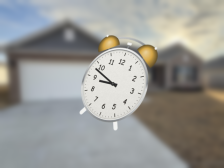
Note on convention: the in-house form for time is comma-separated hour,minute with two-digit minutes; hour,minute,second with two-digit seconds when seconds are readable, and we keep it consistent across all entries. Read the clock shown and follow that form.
8,48
